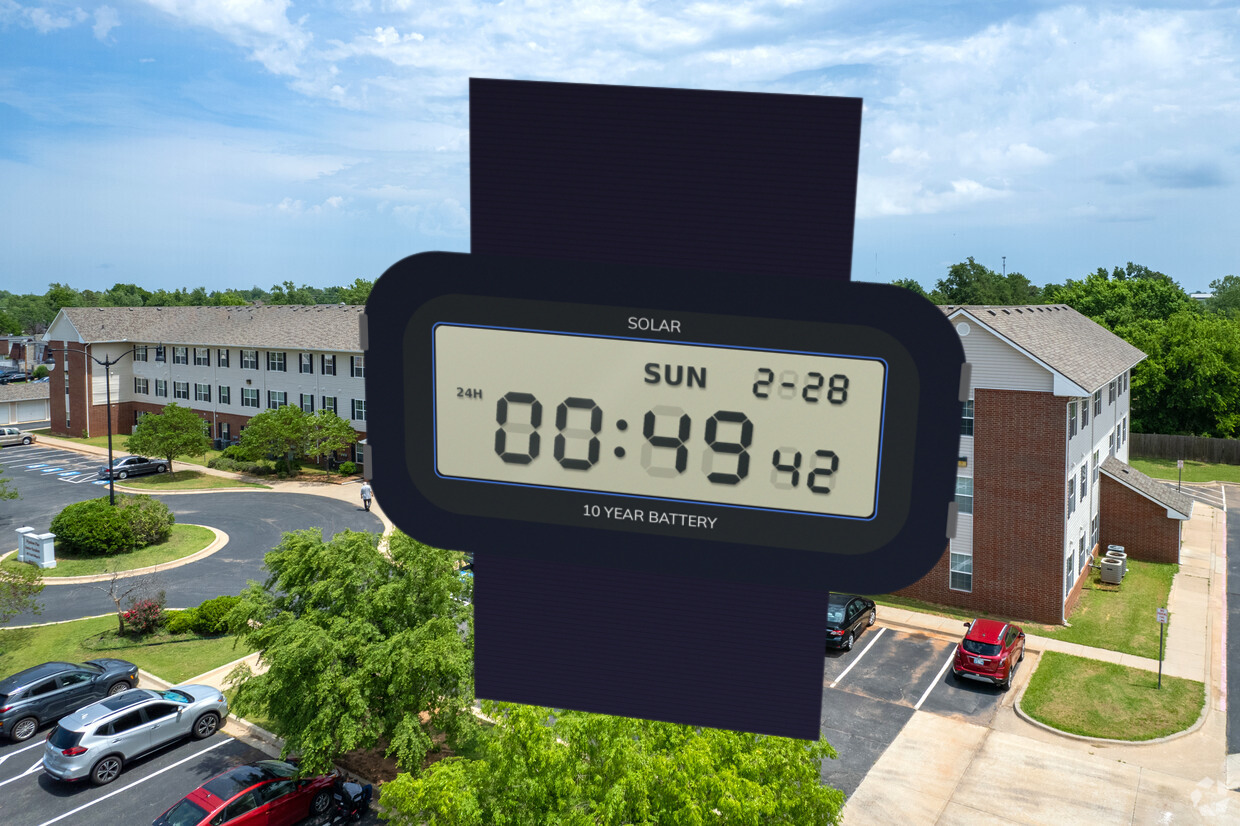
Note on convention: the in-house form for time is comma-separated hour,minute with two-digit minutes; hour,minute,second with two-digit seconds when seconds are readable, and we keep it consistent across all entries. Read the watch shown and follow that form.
0,49,42
